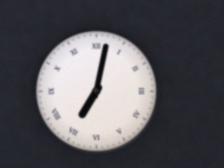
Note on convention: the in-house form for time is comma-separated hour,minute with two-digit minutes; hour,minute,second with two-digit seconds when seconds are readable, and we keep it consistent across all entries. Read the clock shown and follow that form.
7,02
